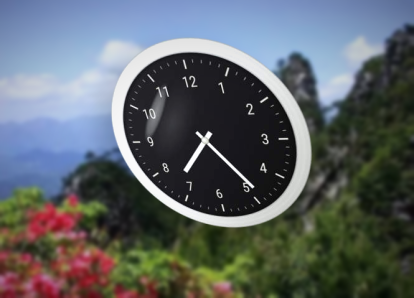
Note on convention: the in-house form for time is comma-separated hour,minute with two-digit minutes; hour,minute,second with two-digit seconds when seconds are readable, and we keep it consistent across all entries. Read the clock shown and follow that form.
7,24
